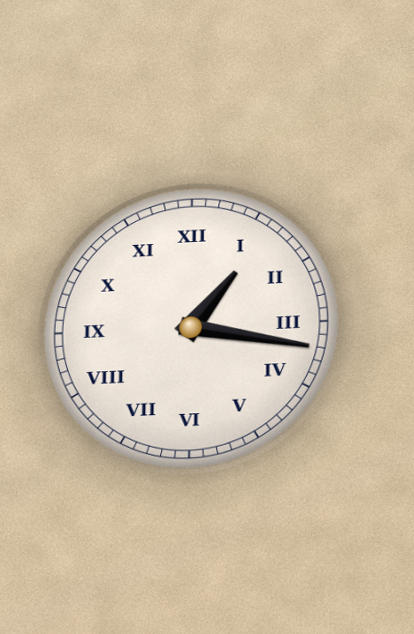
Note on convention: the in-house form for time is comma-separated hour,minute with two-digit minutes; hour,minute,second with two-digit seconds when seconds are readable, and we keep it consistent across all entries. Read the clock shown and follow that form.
1,17
